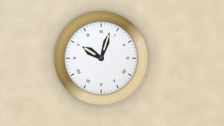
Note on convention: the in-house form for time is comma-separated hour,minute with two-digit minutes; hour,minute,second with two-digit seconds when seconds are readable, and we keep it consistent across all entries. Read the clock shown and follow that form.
10,03
